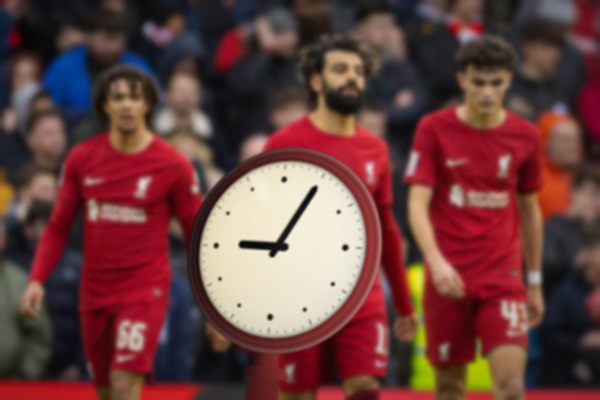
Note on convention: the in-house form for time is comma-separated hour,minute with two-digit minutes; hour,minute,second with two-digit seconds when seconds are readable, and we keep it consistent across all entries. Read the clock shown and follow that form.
9,05
